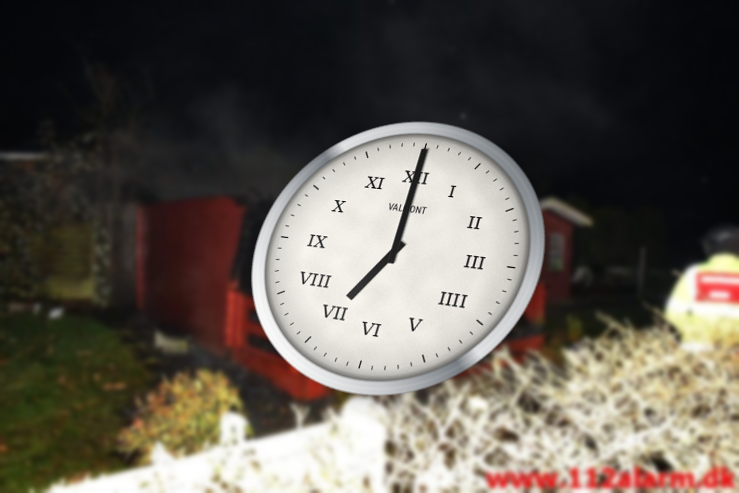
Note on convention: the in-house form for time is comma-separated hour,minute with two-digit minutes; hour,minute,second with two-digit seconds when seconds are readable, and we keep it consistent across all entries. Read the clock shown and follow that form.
7,00
